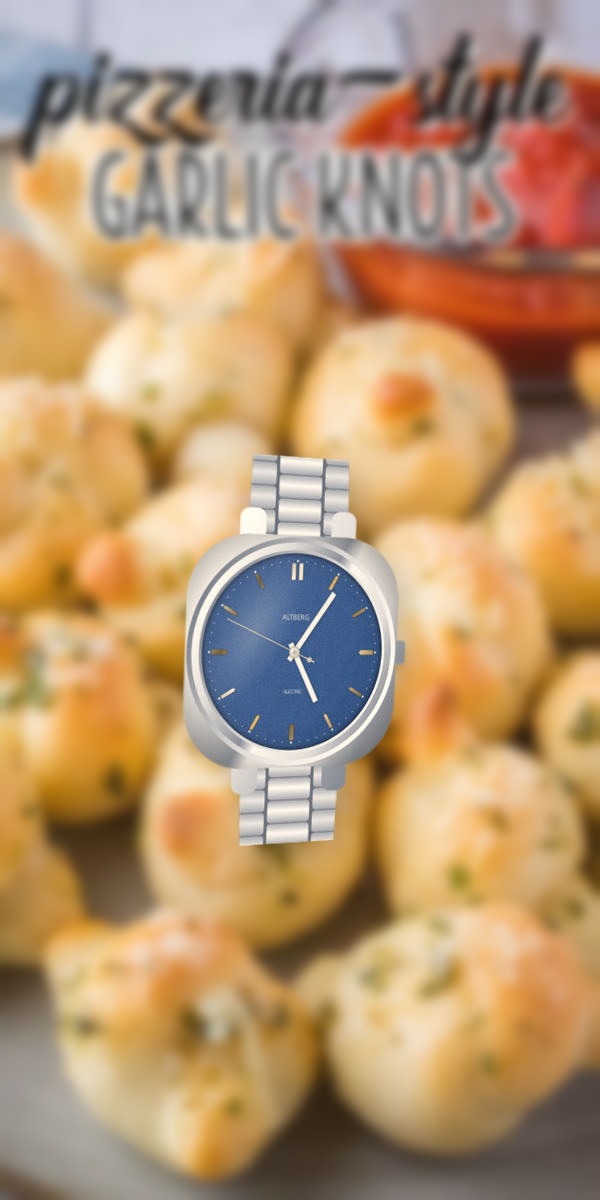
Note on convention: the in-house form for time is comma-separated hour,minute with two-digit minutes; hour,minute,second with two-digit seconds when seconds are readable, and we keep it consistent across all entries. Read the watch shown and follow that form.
5,05,49
